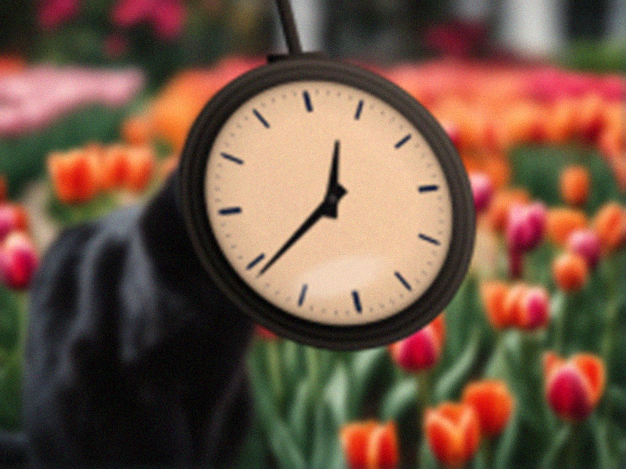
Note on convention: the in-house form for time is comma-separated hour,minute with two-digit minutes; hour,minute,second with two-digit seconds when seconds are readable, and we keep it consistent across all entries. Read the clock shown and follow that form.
12,39
